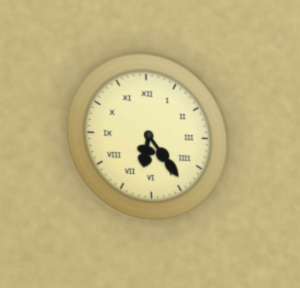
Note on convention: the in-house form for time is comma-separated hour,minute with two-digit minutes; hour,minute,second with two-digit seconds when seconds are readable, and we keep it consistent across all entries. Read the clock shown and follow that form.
6,24
